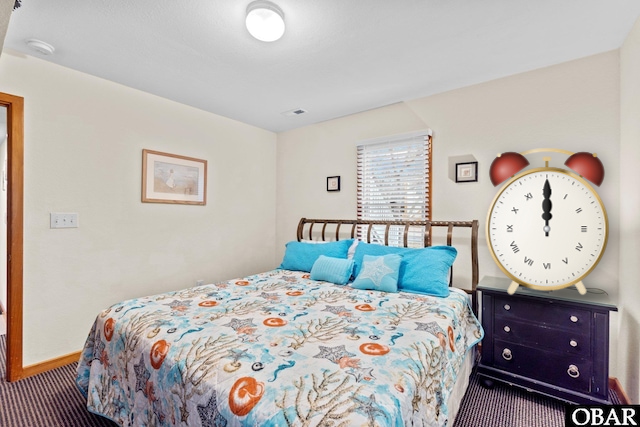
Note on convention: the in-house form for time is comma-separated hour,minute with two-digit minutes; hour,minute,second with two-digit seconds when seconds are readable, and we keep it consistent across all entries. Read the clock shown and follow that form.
12,00
